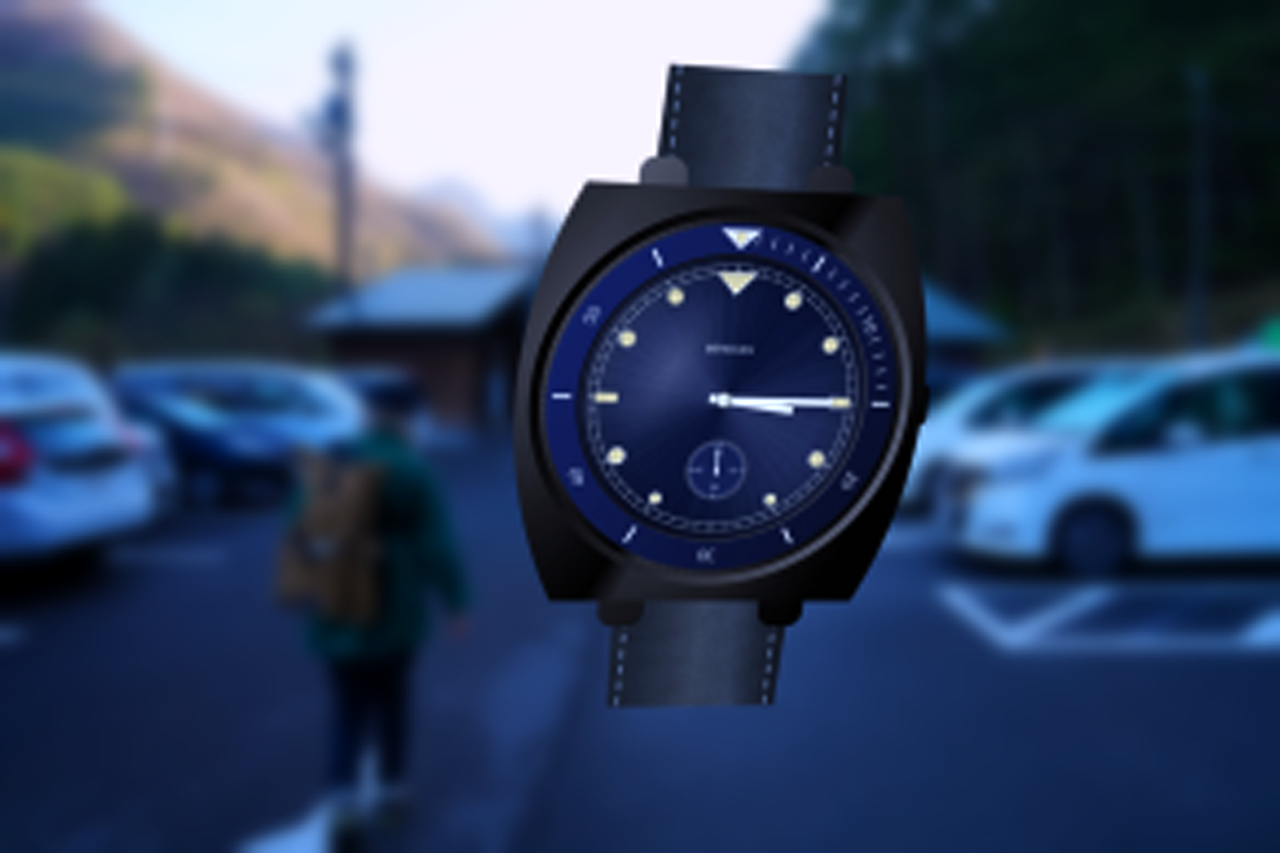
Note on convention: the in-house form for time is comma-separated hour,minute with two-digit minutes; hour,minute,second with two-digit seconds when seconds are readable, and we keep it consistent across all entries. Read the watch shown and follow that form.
3,15
